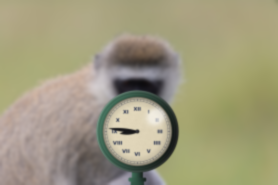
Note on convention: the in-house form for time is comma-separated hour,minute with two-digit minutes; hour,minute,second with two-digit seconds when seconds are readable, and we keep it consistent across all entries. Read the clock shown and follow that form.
8,46
